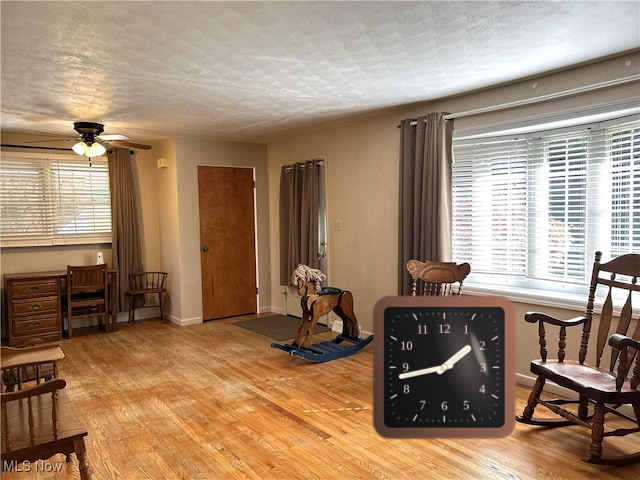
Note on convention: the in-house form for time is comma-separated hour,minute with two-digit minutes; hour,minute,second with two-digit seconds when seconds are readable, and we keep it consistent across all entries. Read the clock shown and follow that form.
1,43
